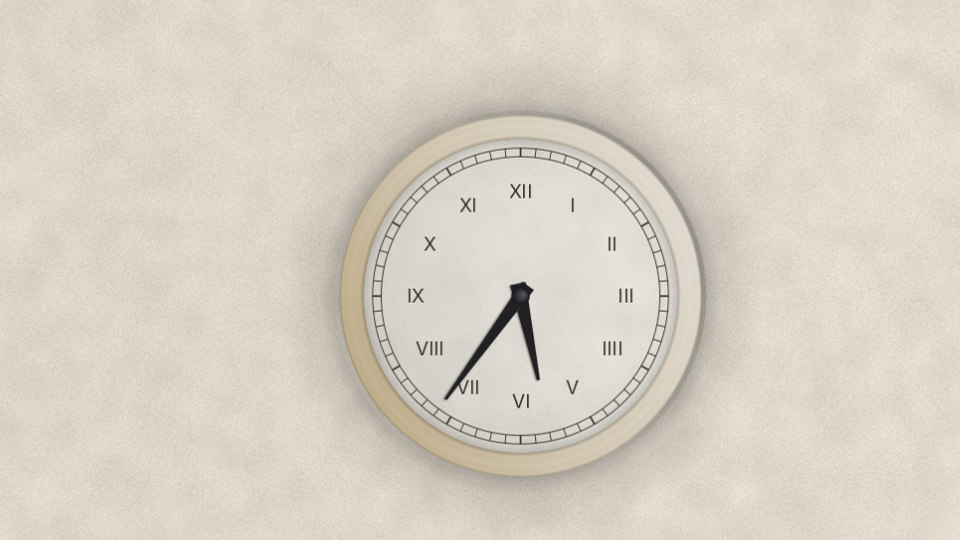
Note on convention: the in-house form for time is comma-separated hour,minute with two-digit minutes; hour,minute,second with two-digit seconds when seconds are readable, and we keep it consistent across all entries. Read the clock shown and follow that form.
5,36
